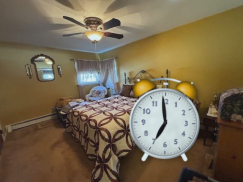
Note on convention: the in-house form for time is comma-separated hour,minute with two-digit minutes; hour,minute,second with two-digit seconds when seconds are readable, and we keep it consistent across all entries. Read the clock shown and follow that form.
6,59
